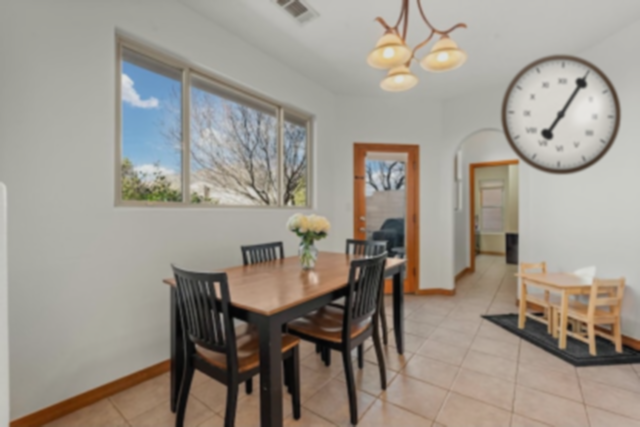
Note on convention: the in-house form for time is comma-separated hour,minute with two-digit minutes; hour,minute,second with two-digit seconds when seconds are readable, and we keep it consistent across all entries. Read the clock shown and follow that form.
7,05
